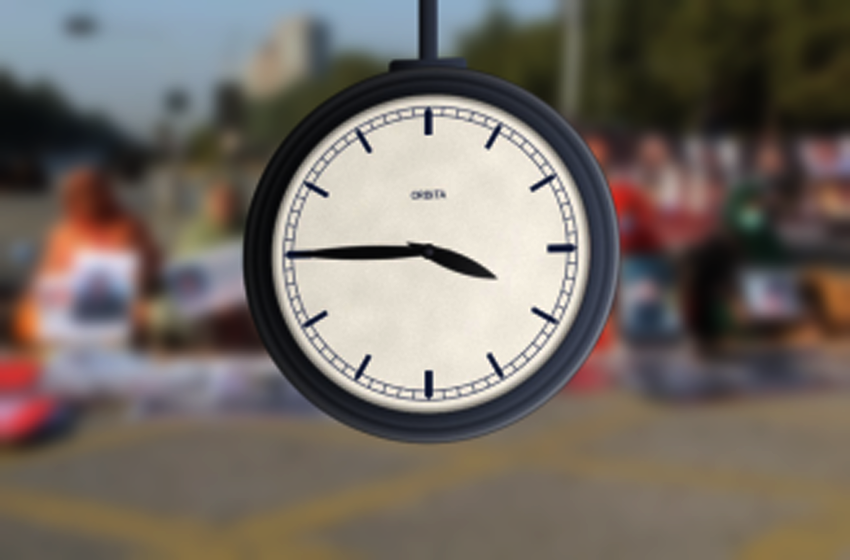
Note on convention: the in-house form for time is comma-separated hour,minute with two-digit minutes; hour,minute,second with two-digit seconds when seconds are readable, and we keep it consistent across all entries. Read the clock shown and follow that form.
3,45
